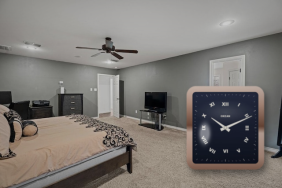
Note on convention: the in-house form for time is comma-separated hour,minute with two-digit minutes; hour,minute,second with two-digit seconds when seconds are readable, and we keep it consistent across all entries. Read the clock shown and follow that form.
10,11
